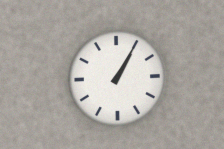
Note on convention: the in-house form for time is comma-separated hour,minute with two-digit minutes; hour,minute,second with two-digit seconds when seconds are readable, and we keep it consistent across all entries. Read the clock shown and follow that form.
1,05
